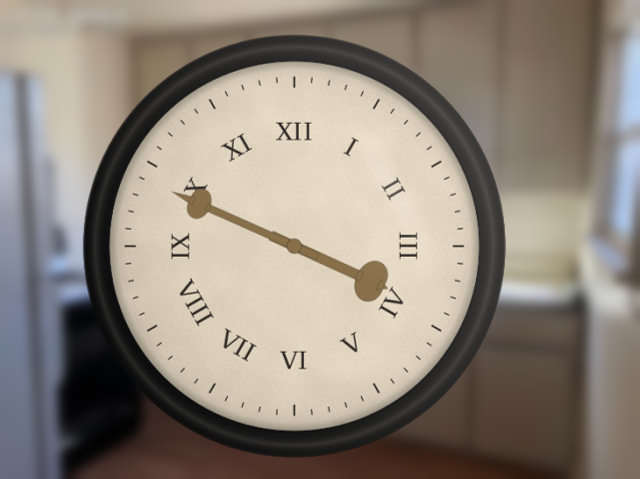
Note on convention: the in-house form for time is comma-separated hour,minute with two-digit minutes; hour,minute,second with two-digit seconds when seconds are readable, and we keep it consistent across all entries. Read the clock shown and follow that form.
3,49
